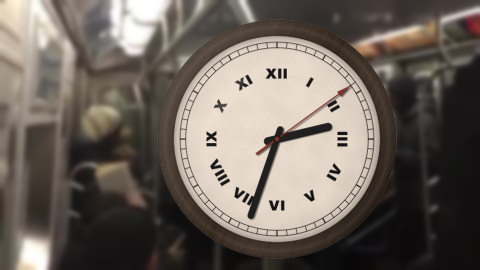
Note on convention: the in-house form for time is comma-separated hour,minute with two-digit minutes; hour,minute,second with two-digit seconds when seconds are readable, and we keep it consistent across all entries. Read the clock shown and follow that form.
2,33,09
